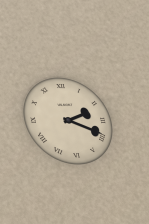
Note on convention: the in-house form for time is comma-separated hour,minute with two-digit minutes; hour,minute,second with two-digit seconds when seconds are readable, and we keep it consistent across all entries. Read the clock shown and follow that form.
2,19
